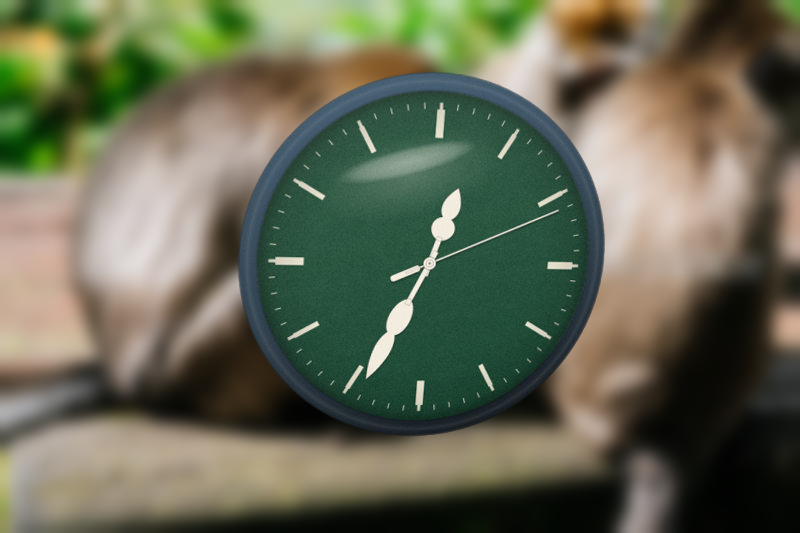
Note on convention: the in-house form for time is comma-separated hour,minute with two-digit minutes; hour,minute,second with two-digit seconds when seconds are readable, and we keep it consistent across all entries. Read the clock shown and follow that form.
12,34,11
